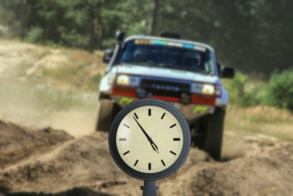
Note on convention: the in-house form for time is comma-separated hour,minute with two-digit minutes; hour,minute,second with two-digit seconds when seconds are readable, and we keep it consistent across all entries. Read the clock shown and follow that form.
4,54
